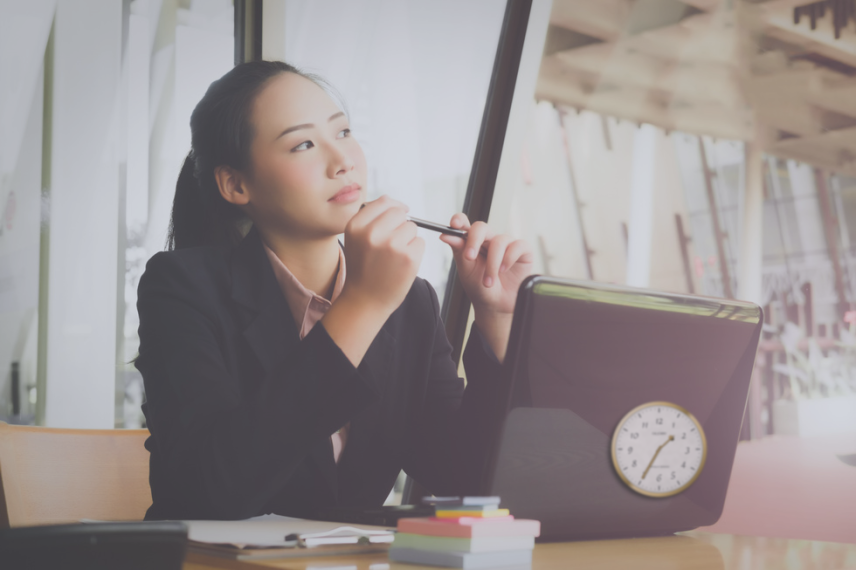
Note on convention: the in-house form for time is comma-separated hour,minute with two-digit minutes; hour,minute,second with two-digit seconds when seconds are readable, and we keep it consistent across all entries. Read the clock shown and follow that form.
1,35
